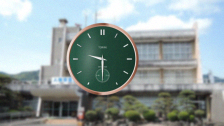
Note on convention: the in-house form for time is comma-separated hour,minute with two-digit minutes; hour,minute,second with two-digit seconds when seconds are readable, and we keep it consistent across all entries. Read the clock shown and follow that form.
9,30
